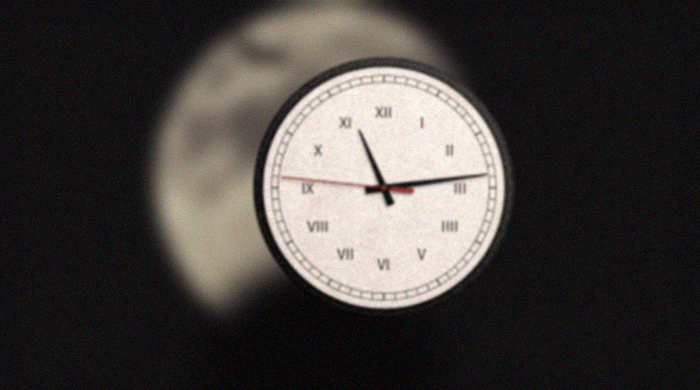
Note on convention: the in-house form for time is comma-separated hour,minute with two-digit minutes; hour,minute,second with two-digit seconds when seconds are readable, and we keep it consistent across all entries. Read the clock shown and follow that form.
11,13,46
